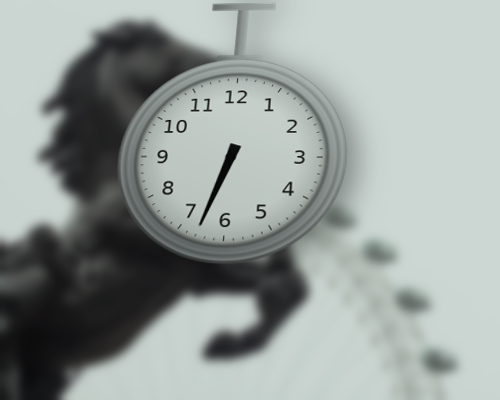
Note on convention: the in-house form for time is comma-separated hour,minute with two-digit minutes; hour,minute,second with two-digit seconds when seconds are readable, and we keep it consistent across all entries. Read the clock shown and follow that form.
6,33
